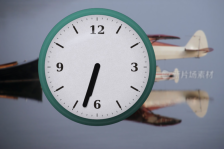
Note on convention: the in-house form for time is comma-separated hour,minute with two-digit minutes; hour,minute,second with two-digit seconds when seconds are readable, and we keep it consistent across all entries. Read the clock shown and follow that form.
6,33
